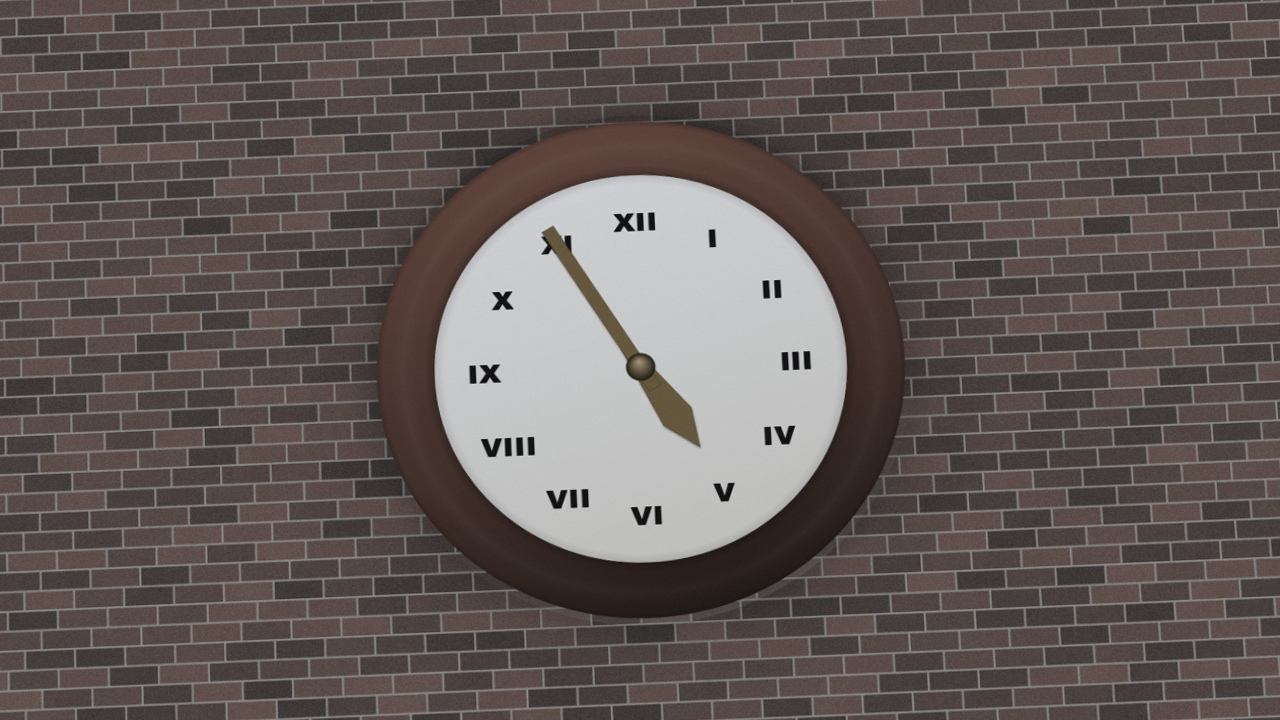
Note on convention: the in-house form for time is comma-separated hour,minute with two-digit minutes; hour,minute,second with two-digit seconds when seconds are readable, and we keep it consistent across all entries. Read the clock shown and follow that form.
4,55
